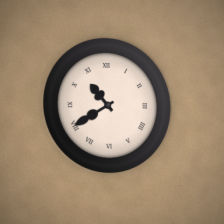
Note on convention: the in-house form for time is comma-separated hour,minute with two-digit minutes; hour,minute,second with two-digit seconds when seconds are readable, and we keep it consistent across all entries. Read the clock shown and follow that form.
10,40
